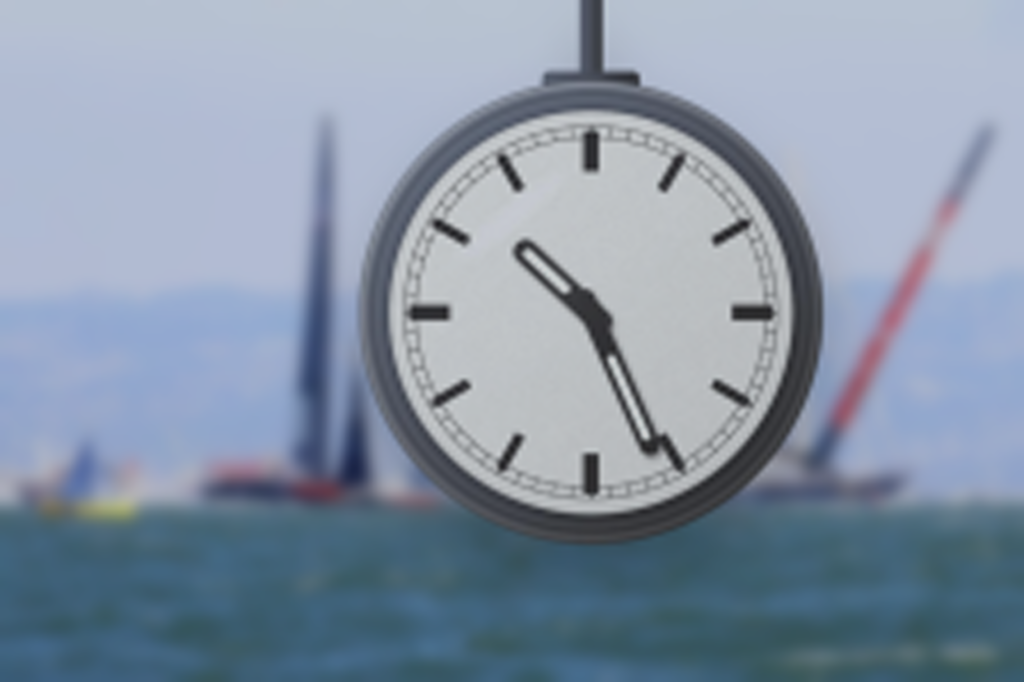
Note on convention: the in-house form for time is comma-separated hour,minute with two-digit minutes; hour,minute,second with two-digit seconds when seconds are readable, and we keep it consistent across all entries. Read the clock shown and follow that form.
10,26
